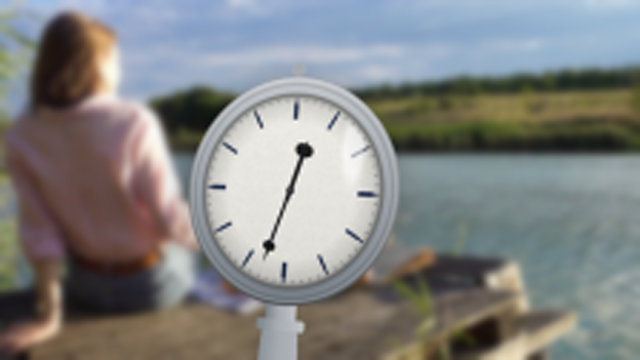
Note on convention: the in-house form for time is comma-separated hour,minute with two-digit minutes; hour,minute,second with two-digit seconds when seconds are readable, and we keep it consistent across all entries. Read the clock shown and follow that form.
12,33
